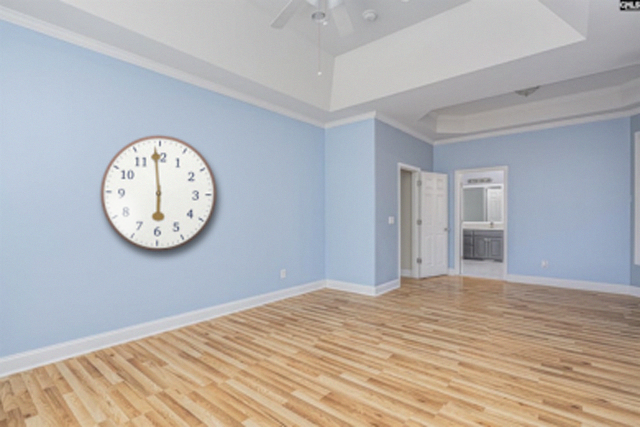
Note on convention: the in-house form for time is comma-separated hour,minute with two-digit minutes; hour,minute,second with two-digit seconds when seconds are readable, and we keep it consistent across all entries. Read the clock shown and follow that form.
5,59
